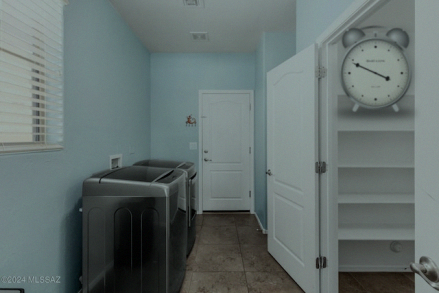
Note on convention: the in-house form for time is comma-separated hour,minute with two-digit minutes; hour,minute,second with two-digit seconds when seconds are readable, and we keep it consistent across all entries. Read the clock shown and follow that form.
3,49
